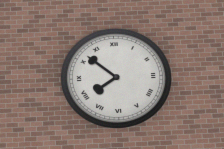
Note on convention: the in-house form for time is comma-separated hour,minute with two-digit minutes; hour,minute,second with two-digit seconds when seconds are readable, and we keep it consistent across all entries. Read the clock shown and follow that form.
7,52
